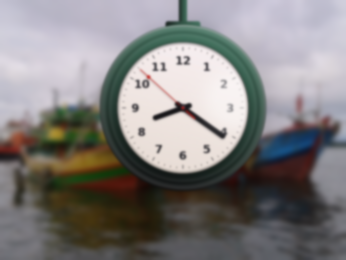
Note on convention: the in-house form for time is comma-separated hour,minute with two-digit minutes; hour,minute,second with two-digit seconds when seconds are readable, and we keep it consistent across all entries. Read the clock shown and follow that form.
8,20,52
